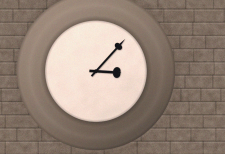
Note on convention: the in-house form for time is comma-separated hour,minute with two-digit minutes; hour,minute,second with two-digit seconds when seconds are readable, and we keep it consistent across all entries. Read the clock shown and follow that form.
3,07
